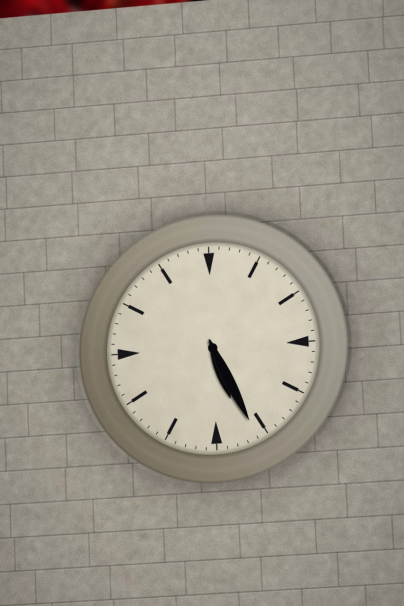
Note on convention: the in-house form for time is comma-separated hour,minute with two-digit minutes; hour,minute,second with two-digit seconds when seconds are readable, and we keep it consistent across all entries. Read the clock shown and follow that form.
5,26
